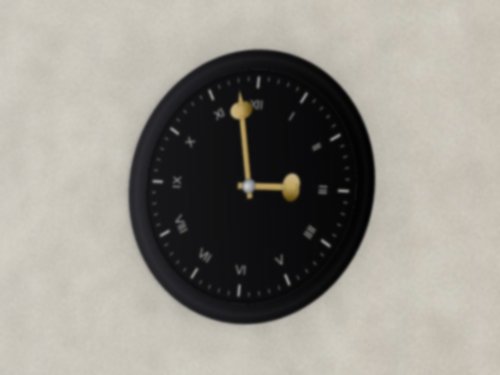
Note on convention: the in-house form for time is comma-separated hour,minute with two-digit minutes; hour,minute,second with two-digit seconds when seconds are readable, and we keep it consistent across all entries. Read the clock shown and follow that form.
2,58
